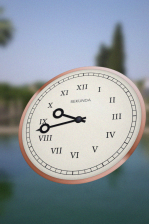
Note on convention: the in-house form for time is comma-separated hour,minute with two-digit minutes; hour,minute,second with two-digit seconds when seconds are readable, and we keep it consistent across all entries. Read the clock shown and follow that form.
9,43
